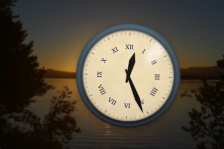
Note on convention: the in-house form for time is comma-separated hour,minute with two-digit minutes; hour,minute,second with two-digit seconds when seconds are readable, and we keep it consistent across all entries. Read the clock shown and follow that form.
12,26
